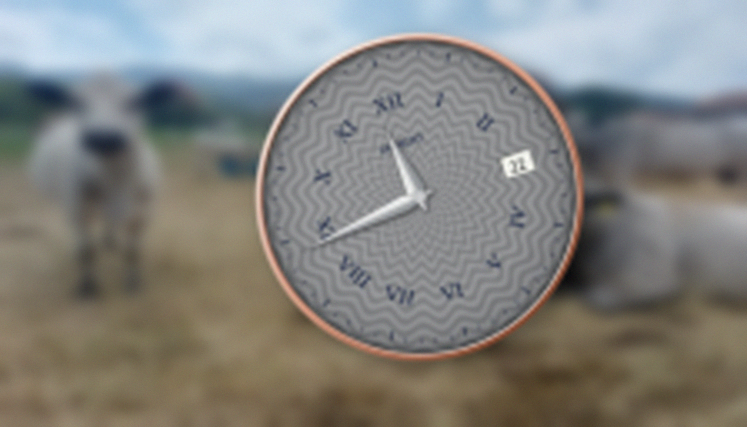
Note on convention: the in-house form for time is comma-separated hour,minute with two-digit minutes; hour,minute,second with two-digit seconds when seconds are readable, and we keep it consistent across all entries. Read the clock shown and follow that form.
11,44
